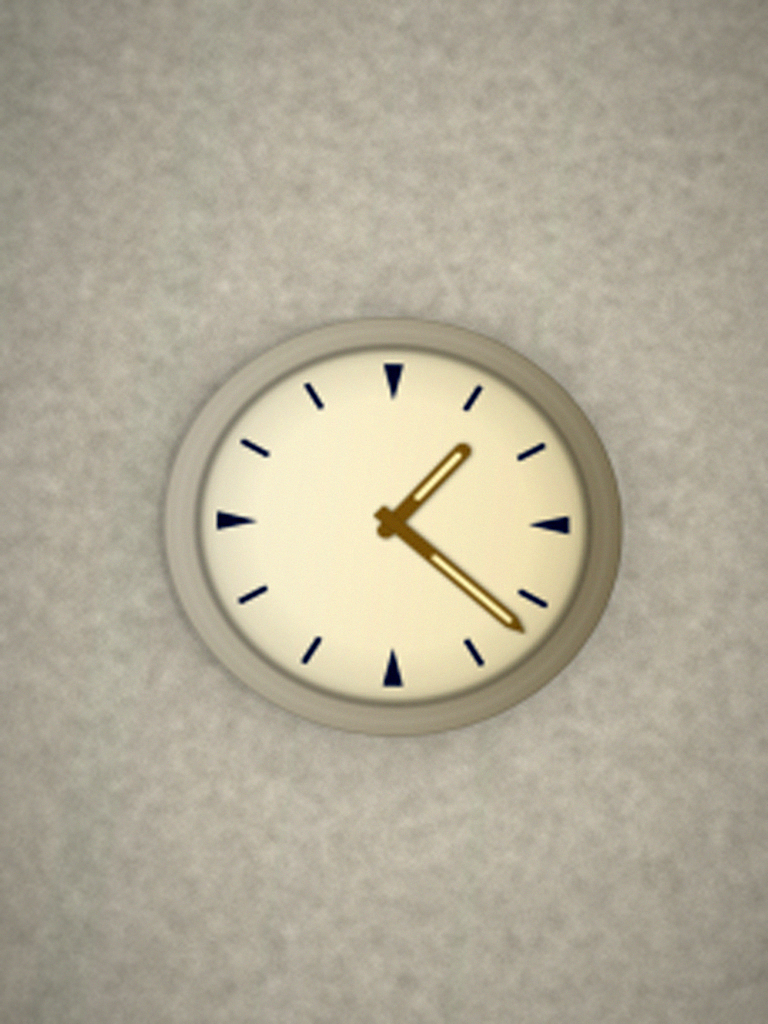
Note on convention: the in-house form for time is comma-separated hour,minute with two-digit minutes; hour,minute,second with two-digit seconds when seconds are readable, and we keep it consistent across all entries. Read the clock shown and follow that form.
1,22
